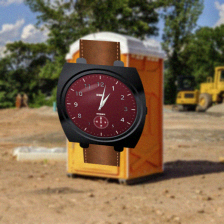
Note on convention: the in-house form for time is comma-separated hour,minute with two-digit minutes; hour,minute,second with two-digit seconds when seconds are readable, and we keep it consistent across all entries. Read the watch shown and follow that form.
1,02
